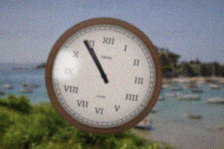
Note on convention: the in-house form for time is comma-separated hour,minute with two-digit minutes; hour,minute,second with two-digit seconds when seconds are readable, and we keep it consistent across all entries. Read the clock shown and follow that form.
10,54
